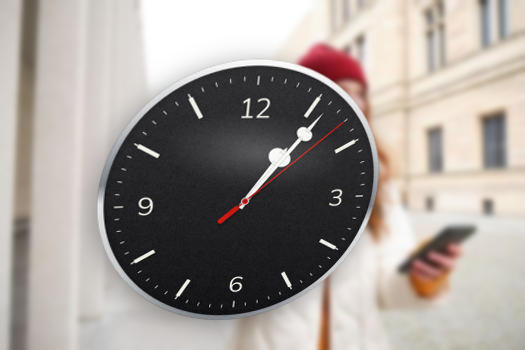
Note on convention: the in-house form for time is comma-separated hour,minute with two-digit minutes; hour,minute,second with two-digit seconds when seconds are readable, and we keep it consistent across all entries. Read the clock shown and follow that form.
1,06,08
